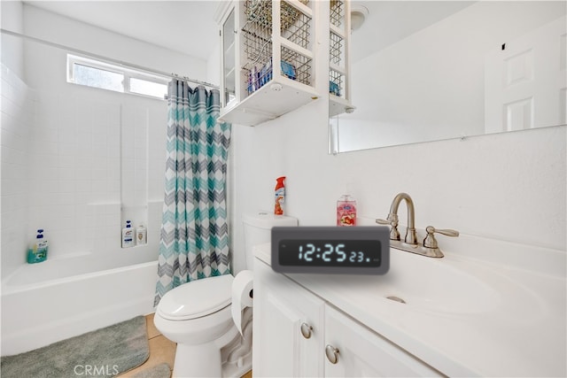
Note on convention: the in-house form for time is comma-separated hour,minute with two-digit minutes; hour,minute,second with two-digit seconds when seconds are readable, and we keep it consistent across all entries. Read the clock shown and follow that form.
12,25,23
